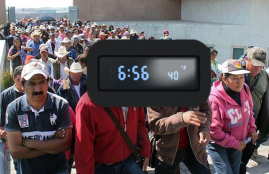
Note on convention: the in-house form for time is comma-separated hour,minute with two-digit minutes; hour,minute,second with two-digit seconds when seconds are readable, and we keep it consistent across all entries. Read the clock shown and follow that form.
6,56
